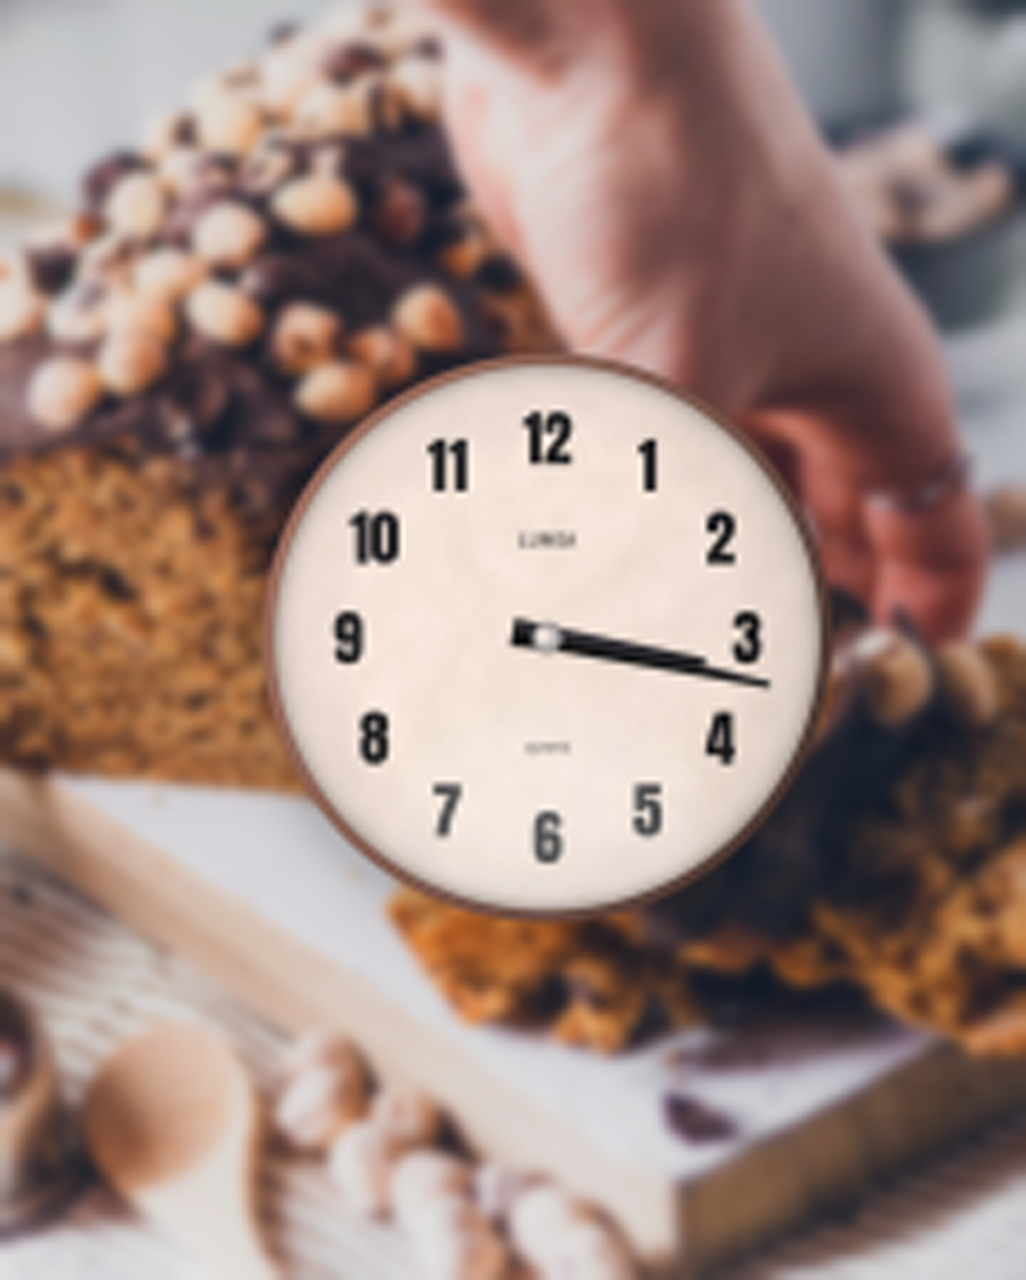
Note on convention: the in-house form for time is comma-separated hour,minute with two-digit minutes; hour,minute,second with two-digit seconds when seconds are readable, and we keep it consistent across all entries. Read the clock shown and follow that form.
3,17
